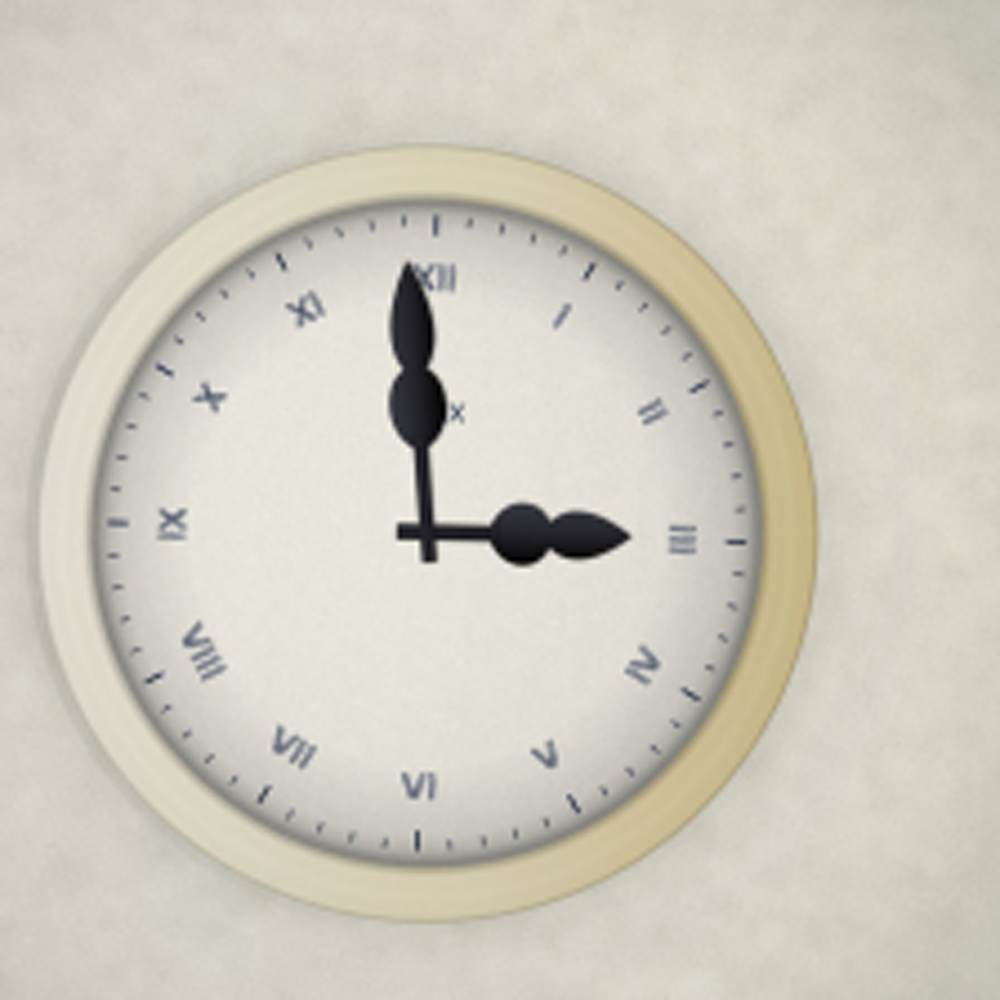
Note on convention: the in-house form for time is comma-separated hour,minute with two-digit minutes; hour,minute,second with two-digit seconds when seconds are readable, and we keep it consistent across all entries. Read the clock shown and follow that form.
2,59
